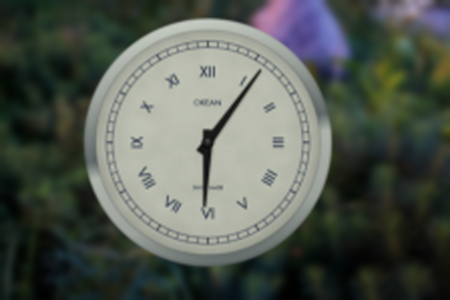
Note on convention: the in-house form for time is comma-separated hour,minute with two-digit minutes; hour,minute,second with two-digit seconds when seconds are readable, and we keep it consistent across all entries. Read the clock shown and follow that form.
6,06
